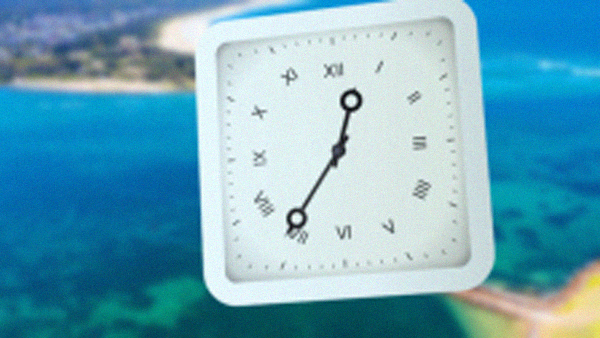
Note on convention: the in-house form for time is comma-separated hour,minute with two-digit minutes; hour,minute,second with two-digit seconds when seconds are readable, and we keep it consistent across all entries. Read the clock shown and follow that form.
12,36
